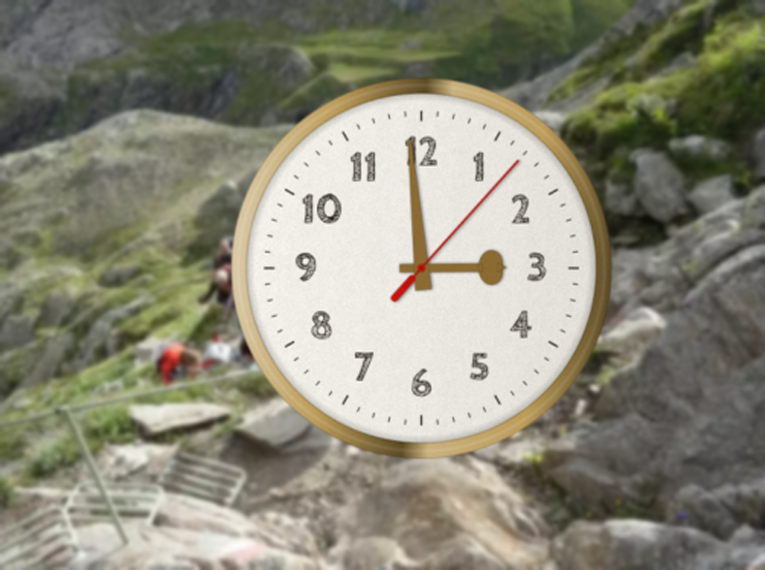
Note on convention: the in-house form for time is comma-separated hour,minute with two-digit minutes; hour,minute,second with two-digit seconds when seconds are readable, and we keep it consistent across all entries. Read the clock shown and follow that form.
2,59,07
